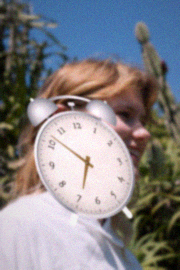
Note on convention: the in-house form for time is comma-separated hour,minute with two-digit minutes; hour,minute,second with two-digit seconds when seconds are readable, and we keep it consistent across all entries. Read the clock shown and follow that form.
6,52
